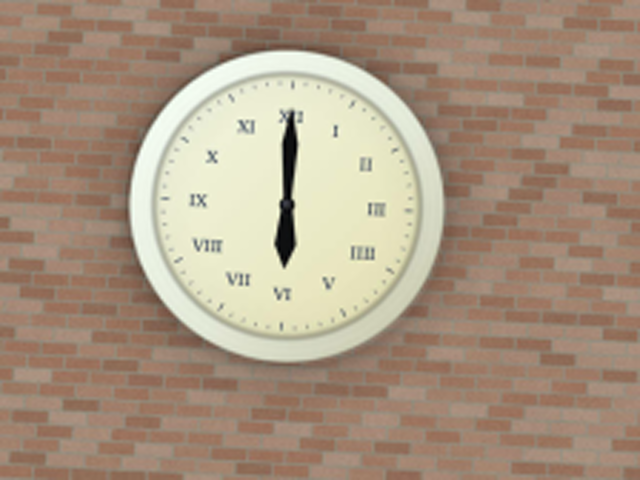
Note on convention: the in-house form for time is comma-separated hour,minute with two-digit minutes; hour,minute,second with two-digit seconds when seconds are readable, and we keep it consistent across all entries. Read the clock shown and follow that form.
6,00
